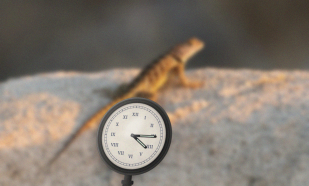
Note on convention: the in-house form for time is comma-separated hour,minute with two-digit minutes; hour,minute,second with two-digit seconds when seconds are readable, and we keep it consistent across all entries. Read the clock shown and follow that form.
4,15
